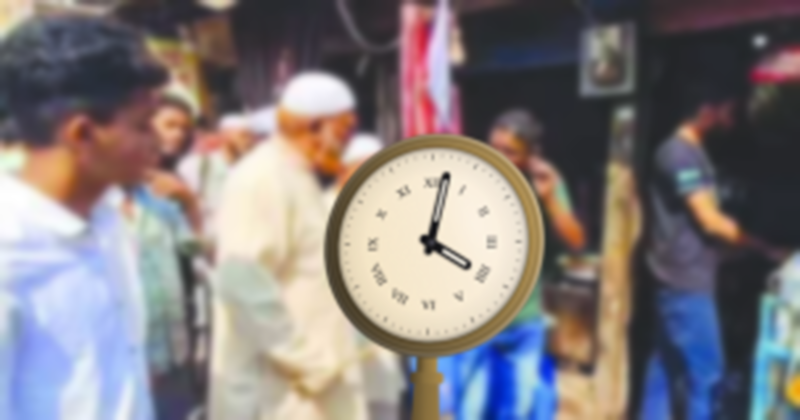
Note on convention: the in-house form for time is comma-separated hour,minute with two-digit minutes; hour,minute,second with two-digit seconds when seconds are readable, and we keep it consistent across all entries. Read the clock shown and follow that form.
4,02
